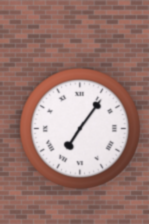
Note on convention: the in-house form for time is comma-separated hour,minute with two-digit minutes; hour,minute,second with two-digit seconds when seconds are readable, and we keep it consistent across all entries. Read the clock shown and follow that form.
7,06
